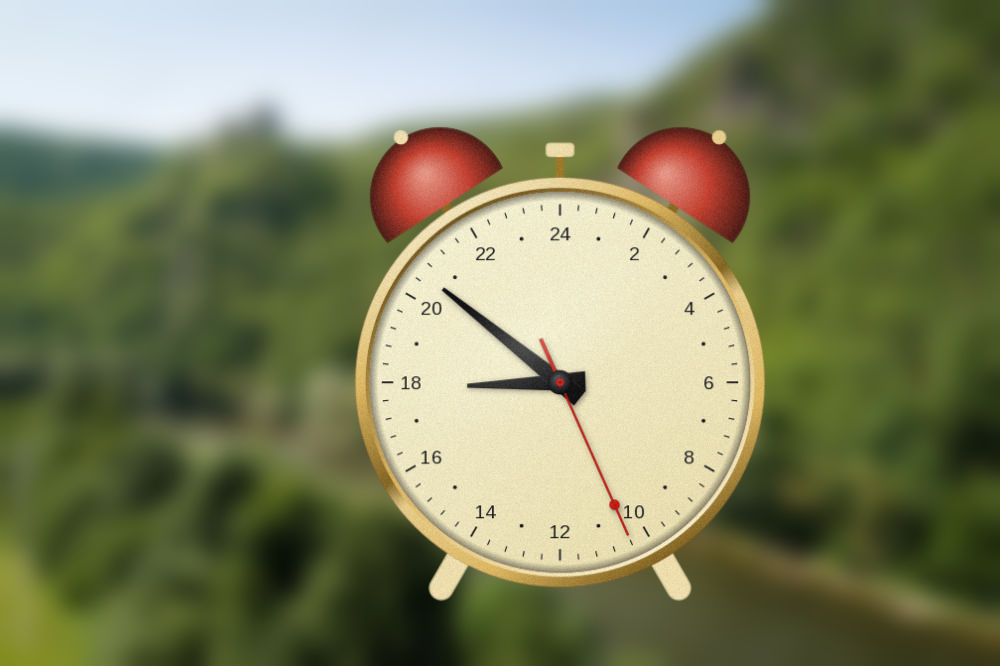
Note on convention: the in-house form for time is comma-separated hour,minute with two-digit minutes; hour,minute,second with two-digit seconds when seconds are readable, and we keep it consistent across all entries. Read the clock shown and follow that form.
17,51,26
